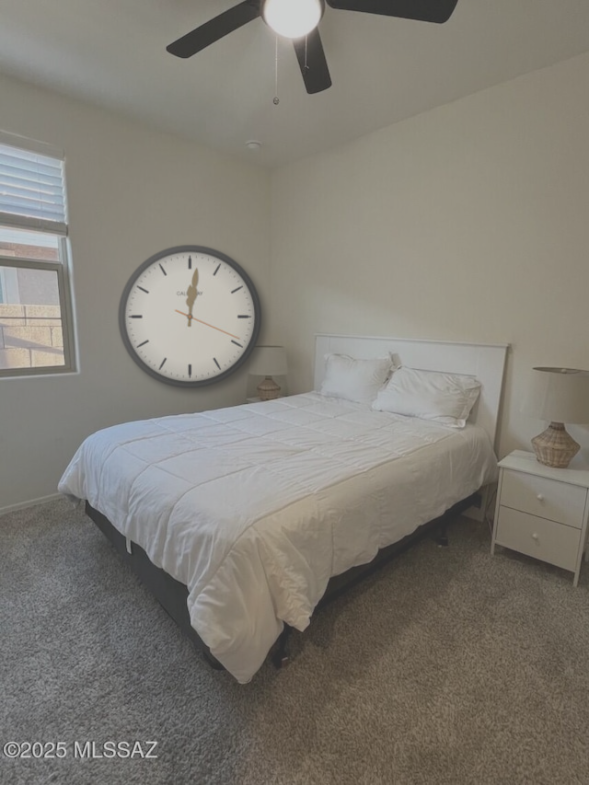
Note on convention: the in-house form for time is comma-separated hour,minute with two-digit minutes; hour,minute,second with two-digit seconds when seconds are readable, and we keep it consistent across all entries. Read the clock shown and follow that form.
12,01,19
